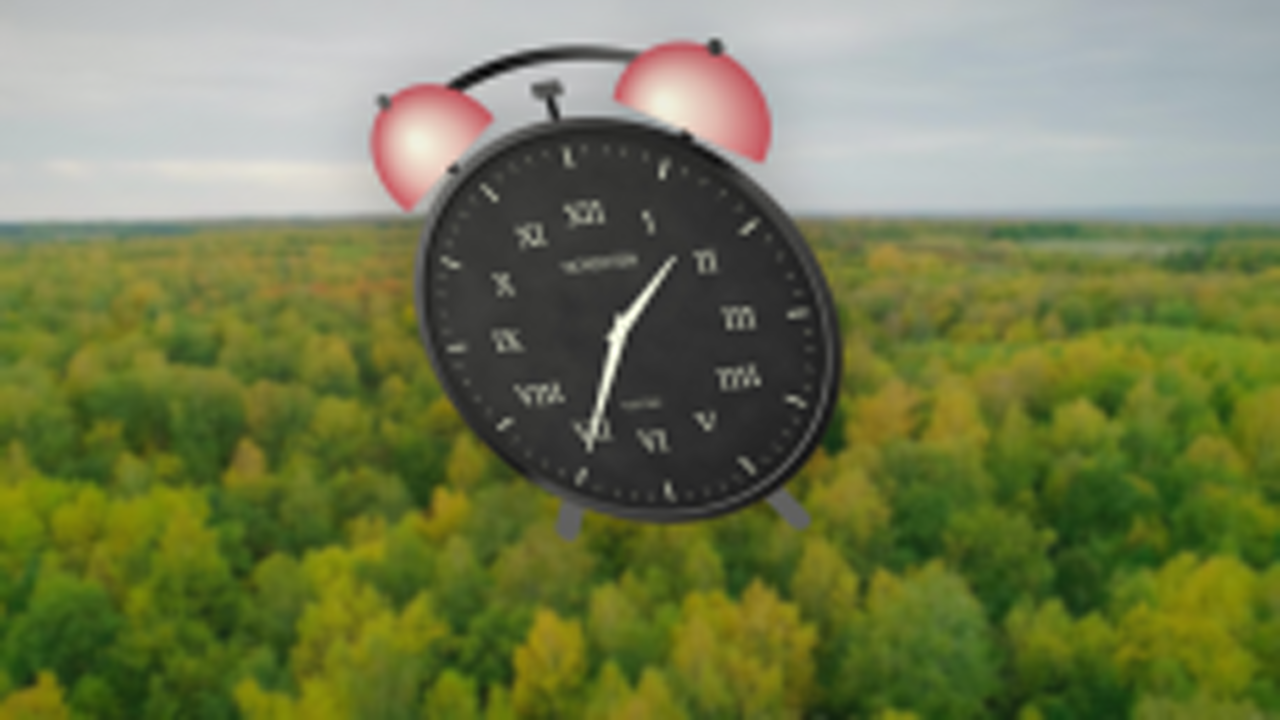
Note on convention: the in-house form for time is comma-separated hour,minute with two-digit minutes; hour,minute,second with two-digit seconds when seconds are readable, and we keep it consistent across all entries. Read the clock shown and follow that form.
1,35
